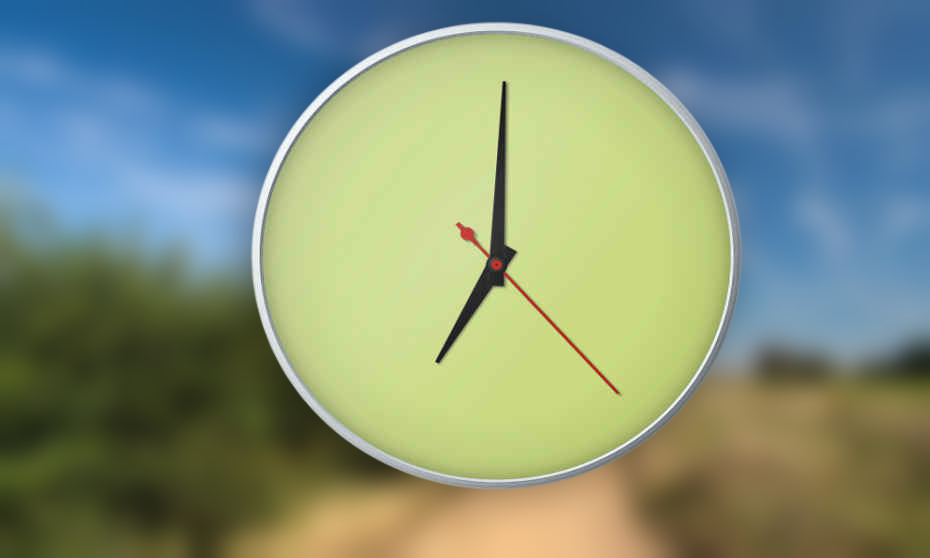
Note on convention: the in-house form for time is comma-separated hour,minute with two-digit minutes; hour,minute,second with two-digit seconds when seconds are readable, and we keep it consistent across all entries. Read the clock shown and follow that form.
7,00,23
